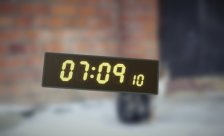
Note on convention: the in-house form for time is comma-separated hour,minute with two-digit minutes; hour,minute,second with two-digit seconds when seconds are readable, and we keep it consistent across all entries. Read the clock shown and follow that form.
7,09,10
